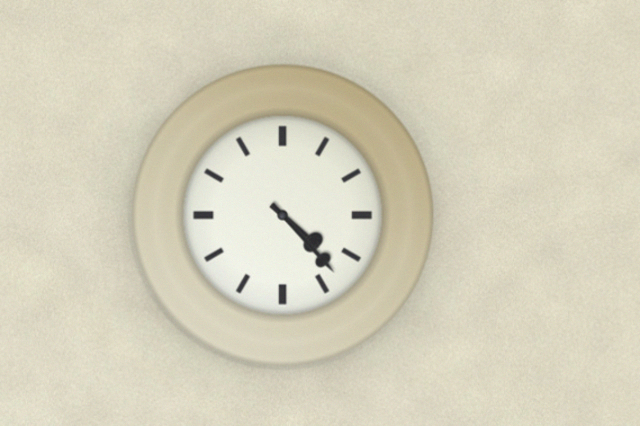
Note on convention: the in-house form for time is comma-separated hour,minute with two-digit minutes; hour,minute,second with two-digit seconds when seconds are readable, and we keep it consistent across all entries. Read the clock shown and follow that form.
4,23
